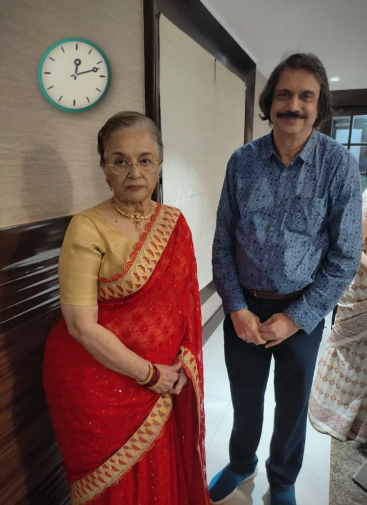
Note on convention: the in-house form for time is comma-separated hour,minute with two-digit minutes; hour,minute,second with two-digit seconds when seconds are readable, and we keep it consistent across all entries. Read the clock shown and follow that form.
12,12
